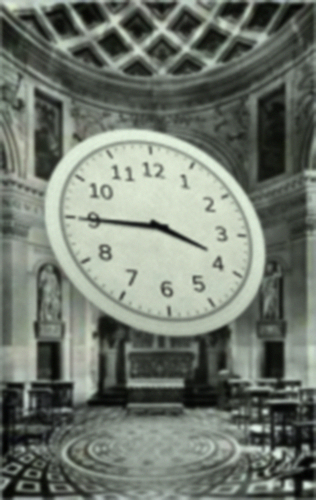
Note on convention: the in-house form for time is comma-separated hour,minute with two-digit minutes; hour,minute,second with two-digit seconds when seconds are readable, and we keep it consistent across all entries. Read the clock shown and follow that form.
3,45
